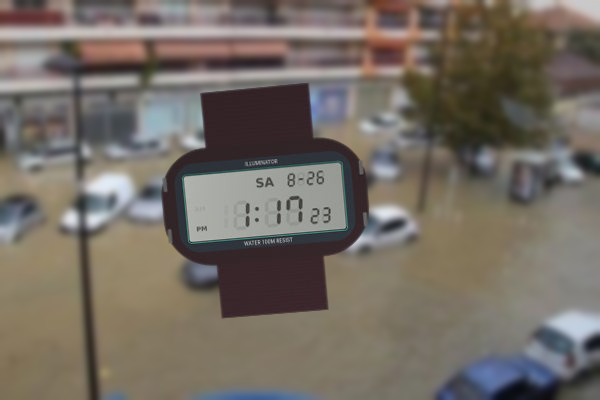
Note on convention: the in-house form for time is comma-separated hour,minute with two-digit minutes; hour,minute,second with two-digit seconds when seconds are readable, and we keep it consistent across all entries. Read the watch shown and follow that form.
1,17,23
